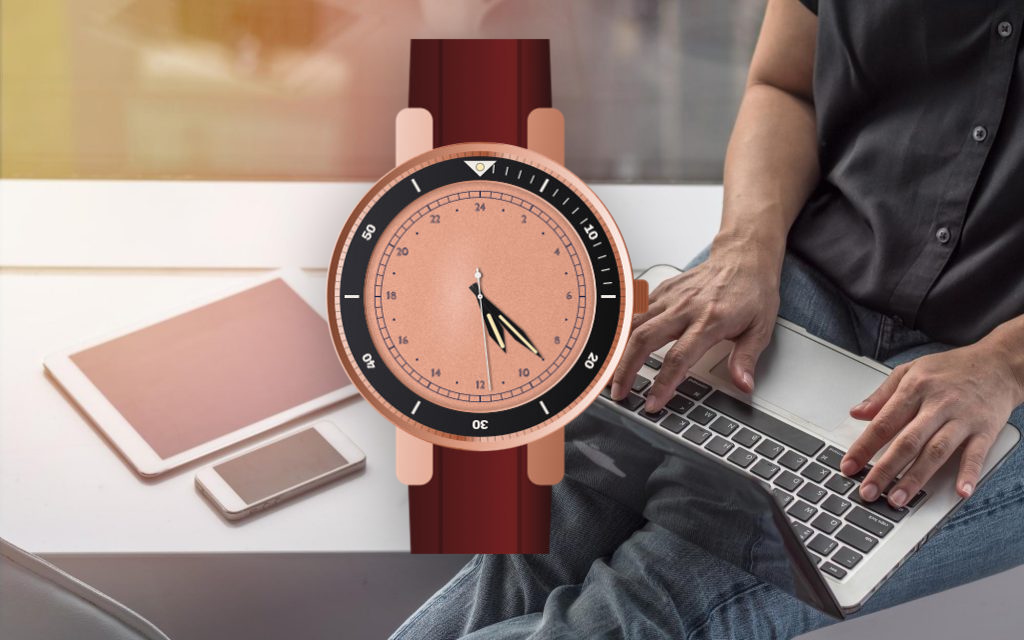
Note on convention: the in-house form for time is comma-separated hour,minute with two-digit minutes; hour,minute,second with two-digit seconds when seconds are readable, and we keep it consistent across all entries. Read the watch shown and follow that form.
10,22,29
